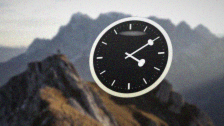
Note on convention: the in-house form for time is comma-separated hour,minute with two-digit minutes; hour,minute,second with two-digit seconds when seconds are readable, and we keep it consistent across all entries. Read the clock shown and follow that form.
4,10
